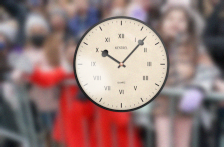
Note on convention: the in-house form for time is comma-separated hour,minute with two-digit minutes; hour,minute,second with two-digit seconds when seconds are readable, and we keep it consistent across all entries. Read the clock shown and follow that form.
10,07
